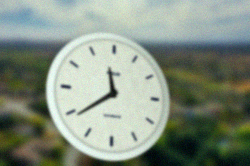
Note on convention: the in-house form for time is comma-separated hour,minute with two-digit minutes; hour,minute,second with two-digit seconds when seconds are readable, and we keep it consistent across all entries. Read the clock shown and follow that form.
11,39
